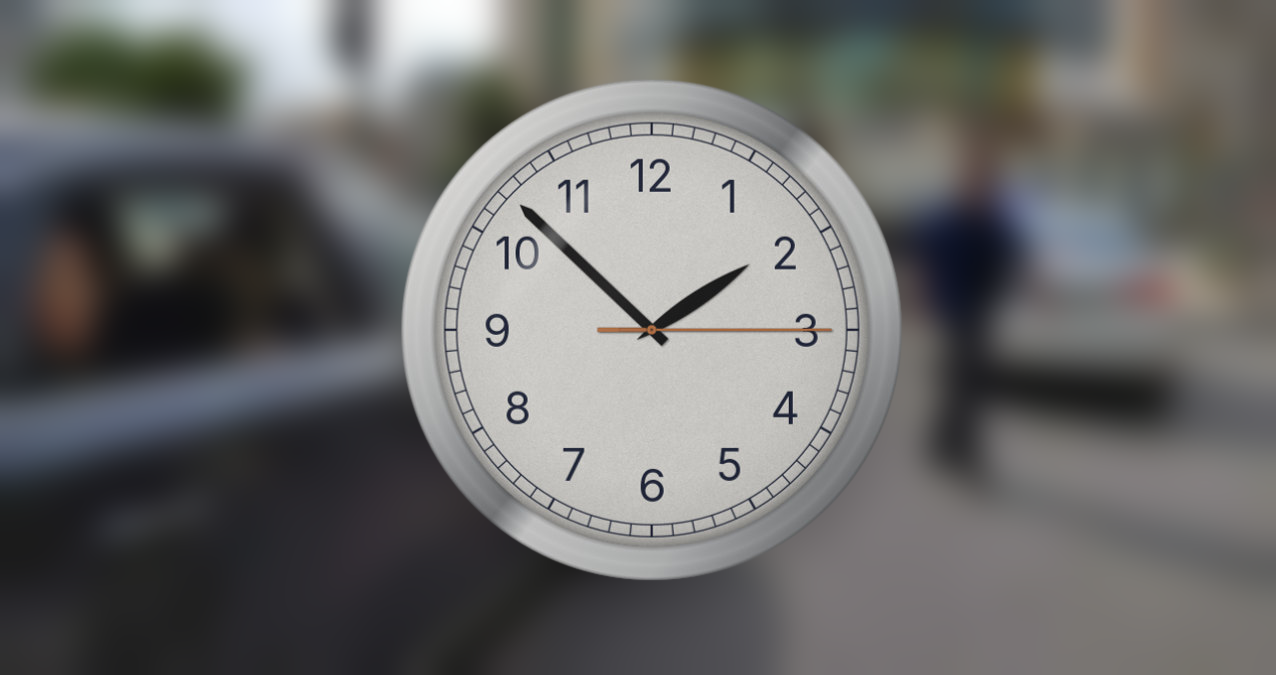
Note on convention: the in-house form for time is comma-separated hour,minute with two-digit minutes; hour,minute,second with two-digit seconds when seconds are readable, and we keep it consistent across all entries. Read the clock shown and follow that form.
1,52,15
